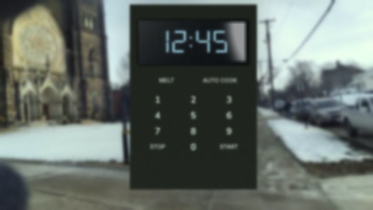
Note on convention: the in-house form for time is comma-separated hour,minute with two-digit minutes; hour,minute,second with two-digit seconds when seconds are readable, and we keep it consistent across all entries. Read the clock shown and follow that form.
12,45
